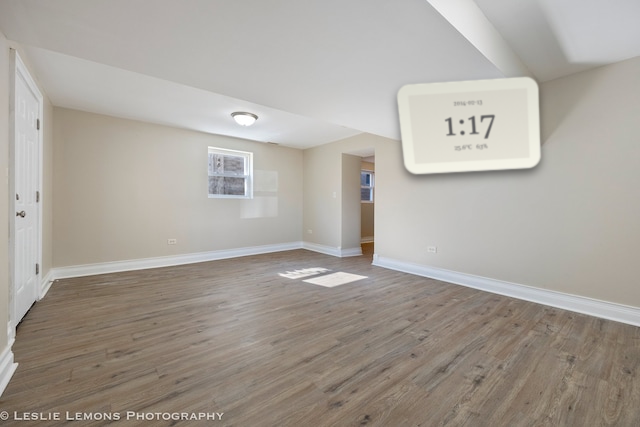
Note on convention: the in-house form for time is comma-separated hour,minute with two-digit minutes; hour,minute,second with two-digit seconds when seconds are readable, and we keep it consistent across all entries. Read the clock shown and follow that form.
1,17
